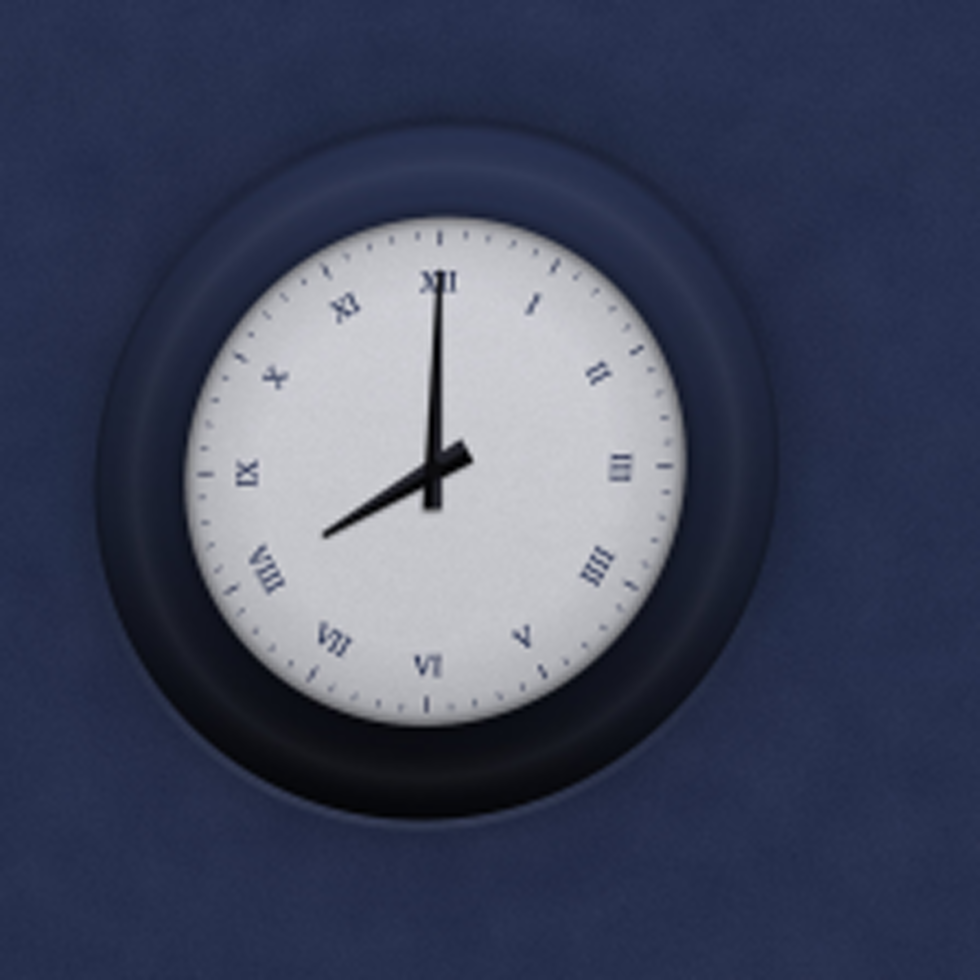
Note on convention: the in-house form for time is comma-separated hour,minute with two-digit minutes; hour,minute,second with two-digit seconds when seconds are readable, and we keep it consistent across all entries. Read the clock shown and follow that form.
8,00
